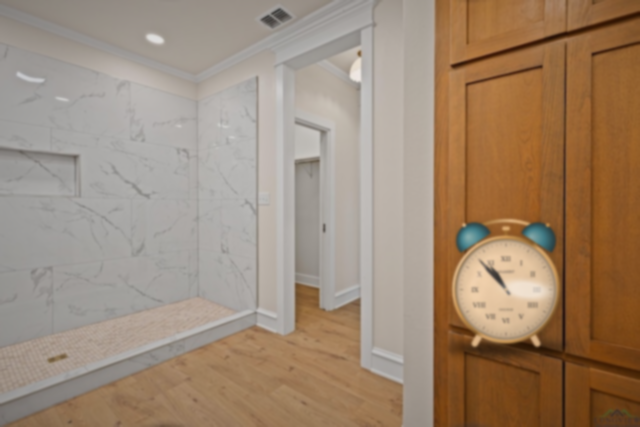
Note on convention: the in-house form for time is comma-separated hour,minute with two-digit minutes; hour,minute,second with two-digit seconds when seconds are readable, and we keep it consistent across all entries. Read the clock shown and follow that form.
10,53
